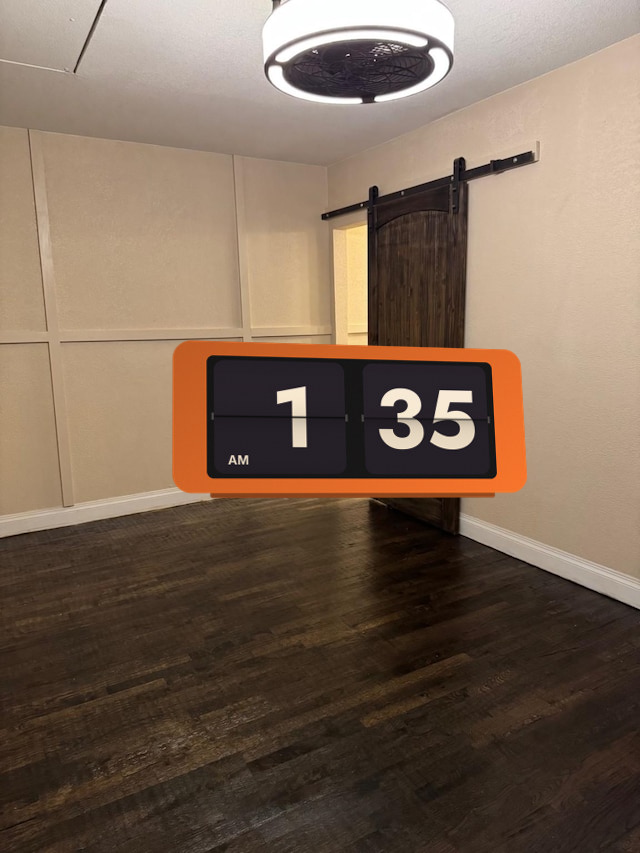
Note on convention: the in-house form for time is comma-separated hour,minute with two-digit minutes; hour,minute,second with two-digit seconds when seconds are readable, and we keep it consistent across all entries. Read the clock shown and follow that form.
1,35
